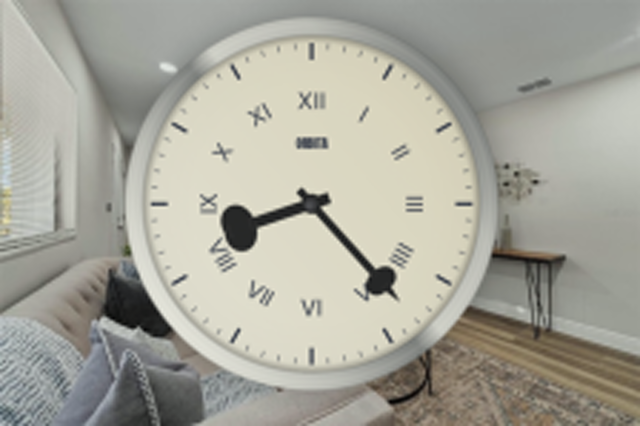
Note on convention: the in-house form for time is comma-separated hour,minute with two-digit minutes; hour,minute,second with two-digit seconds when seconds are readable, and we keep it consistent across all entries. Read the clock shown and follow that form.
8,23
